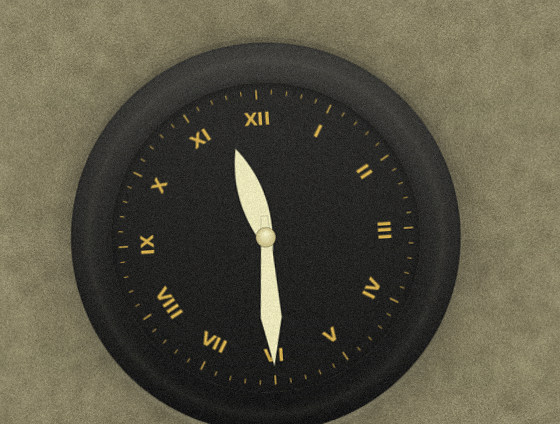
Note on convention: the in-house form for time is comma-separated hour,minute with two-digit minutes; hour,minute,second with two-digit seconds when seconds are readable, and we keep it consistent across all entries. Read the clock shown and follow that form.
11,30
